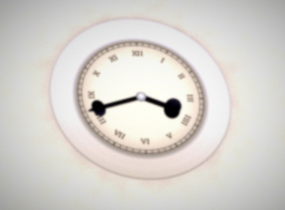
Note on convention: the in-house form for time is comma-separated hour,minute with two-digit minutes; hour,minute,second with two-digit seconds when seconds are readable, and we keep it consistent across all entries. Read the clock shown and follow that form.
3,42
